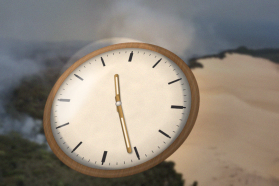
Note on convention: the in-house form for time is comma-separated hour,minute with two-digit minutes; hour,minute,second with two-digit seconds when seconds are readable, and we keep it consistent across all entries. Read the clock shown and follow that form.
11,26
